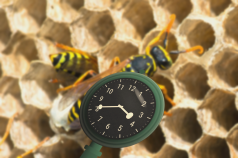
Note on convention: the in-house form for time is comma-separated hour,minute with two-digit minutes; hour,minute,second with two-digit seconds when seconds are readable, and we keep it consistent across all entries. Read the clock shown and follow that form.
3,41
